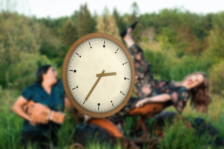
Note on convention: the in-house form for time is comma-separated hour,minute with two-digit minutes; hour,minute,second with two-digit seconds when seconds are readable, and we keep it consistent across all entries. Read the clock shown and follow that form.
2,35
